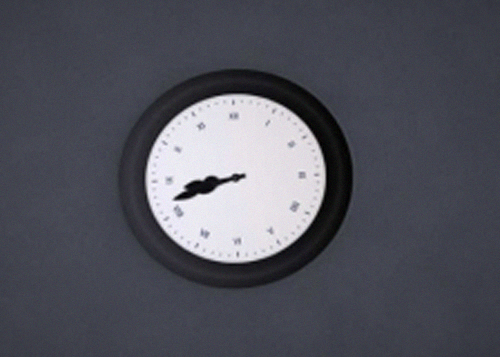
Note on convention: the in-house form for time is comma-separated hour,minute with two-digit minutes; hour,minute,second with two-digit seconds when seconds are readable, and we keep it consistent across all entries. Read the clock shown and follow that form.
8,42
